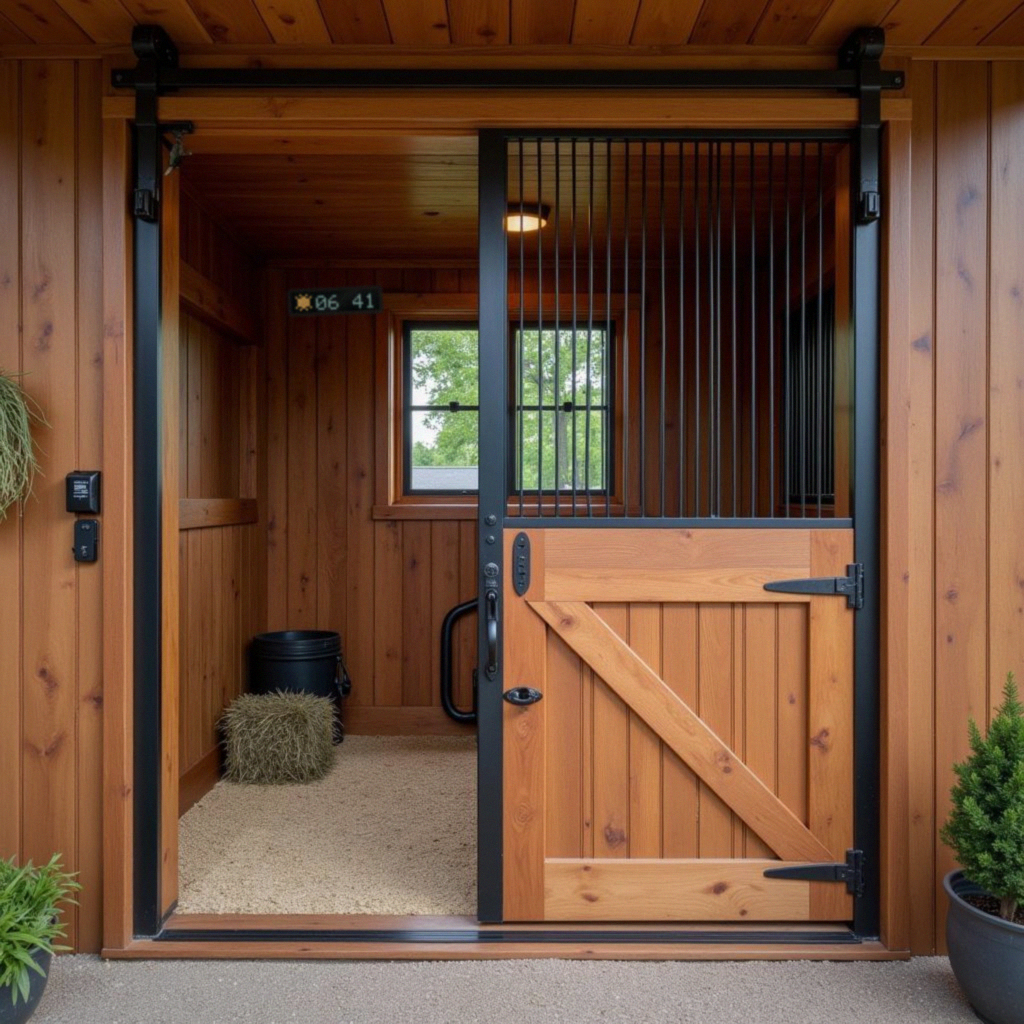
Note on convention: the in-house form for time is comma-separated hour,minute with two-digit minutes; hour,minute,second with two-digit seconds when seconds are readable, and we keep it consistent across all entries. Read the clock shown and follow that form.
6,41
